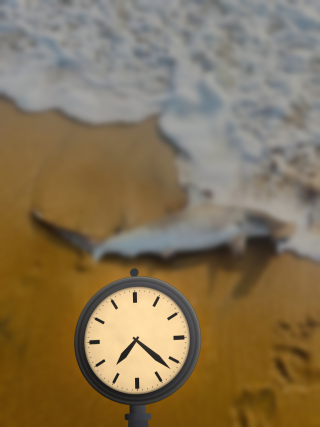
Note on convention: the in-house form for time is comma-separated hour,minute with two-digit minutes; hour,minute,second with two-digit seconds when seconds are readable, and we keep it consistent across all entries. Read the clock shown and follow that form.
7,22
